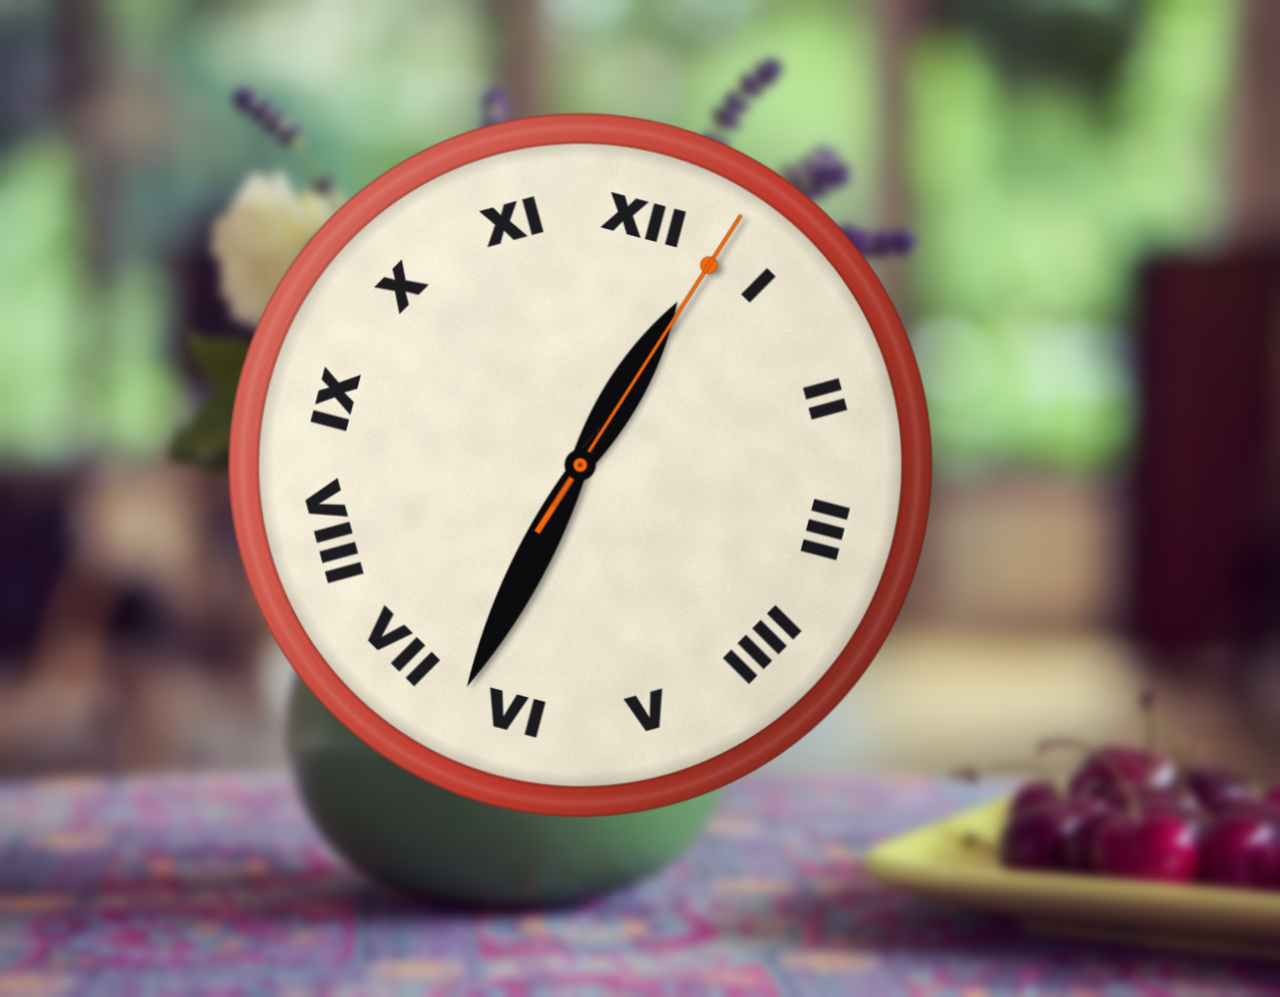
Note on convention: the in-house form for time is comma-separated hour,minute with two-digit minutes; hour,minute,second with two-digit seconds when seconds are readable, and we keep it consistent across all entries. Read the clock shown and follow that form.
12,32,03
